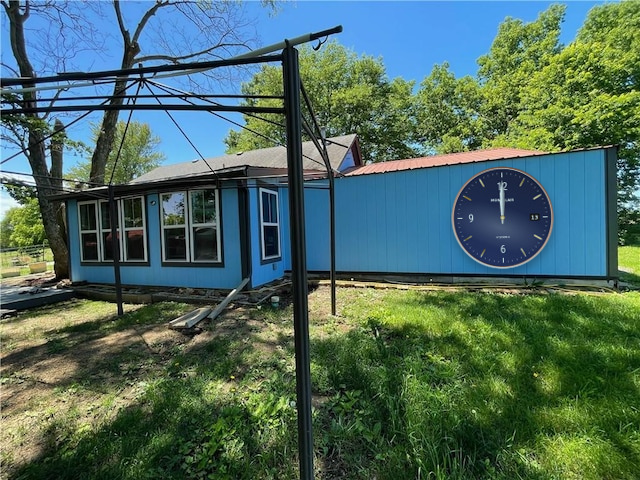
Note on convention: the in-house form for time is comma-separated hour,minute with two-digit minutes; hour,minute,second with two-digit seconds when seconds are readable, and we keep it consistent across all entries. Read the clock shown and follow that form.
12,00
